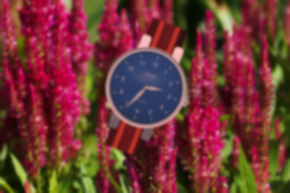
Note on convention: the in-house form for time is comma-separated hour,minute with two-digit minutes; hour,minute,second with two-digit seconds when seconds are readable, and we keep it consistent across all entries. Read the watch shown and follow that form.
2,34
